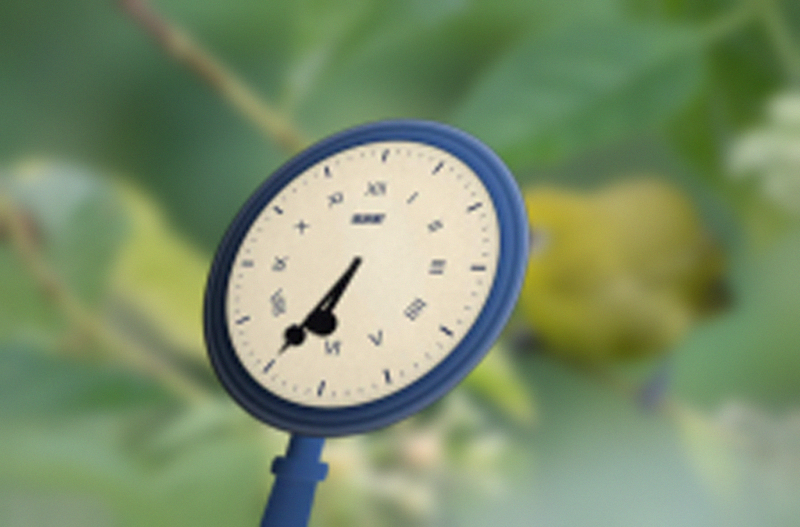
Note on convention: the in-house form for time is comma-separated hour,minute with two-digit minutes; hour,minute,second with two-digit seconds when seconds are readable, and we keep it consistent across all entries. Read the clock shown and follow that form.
6,35
